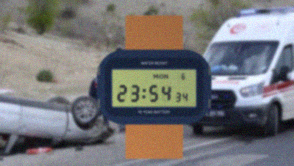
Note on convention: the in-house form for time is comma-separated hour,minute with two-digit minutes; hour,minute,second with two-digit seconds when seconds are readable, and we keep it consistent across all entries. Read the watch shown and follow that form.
23,54
